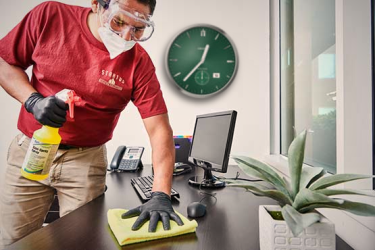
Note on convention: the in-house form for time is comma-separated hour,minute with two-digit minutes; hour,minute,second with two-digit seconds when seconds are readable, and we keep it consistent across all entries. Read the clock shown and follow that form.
12,37
